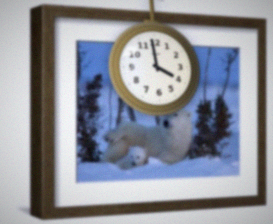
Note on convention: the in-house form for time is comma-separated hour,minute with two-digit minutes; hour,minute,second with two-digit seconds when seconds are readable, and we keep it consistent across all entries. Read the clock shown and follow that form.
3,59
